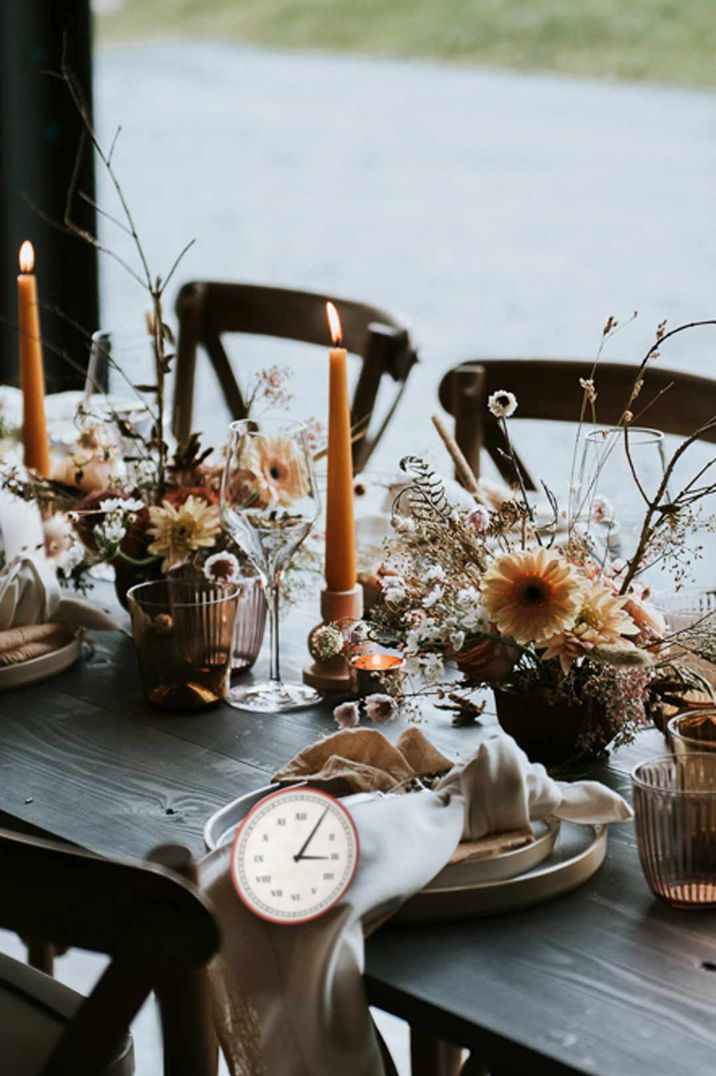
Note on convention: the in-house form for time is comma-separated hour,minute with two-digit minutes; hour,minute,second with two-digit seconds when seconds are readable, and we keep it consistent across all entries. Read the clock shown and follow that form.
3,05
